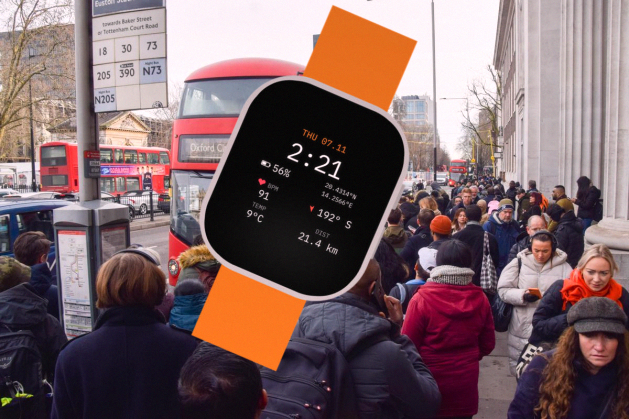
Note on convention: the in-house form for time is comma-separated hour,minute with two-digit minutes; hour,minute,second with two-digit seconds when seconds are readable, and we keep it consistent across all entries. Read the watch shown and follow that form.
2,21
